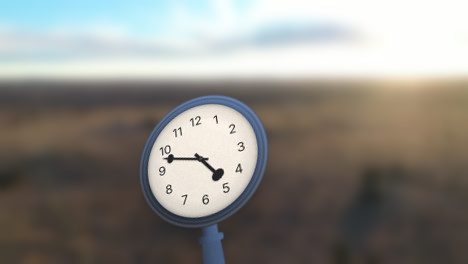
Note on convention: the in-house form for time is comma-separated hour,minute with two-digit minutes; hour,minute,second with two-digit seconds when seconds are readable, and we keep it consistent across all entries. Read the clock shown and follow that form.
4,48
